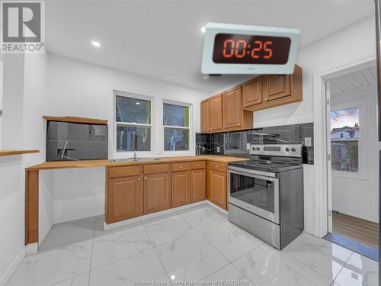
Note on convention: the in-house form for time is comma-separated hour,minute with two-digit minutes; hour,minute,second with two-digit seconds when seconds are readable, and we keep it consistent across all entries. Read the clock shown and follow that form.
0,25
